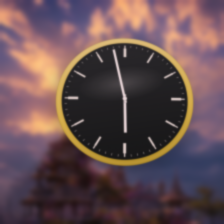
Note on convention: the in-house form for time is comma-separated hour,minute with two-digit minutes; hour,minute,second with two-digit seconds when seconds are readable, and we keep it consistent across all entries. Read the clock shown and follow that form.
5,58
